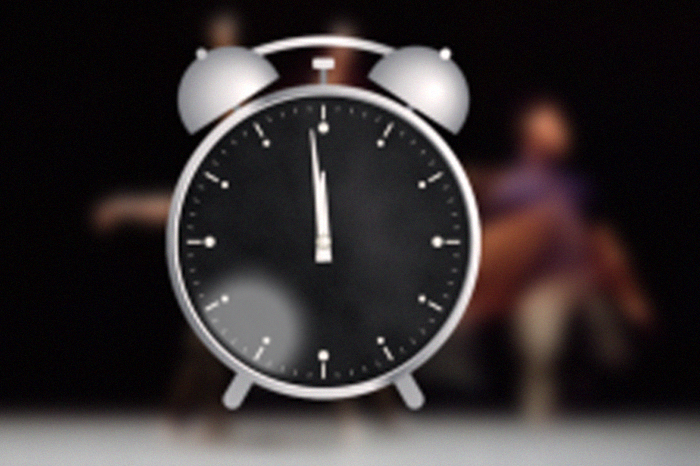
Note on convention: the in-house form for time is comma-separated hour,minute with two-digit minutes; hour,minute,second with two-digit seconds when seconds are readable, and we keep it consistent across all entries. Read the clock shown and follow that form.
11,59
